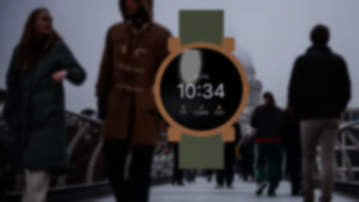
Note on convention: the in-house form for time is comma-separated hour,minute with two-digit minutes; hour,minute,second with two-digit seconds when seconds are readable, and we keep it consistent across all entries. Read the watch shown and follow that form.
10,34
